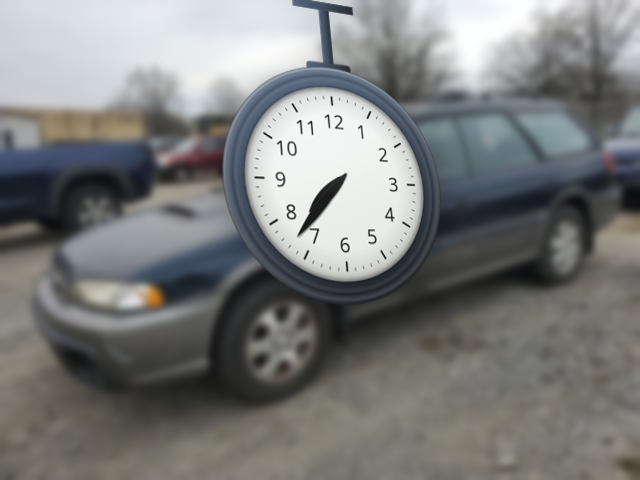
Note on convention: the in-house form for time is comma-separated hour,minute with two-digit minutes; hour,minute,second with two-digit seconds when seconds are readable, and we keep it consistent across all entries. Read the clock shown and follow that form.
7,37
